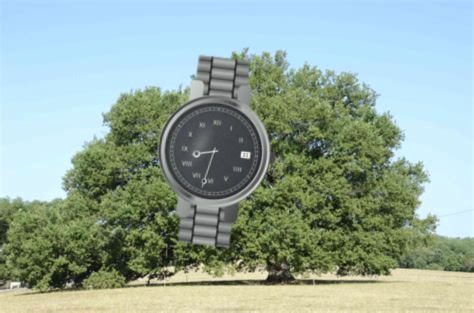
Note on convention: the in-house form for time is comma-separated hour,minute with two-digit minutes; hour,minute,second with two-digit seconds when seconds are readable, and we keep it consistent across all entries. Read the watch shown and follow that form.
8,32
